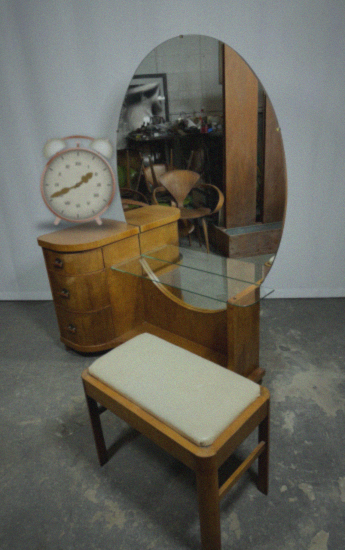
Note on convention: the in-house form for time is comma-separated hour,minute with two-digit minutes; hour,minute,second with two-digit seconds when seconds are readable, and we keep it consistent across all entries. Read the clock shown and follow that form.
1,41
